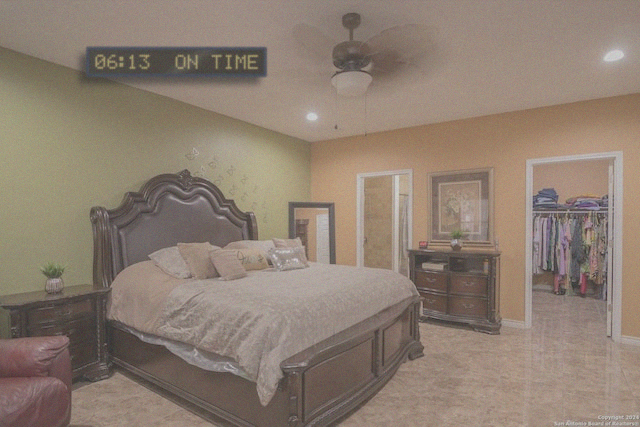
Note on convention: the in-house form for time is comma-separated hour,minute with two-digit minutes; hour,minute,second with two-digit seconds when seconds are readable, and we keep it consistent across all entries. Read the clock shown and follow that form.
6,13
